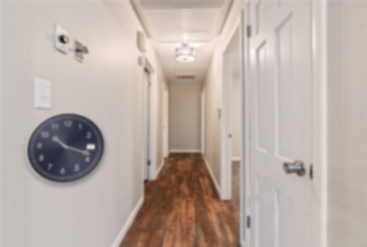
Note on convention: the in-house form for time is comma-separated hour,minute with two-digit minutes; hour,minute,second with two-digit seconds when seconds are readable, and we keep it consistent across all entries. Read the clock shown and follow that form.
10,18
